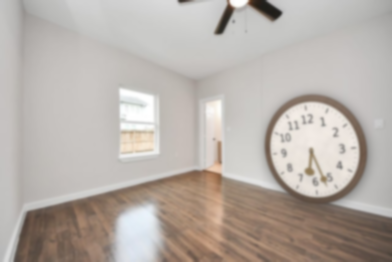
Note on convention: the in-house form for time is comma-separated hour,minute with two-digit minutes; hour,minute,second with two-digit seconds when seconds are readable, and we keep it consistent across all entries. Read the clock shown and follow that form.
6,27
